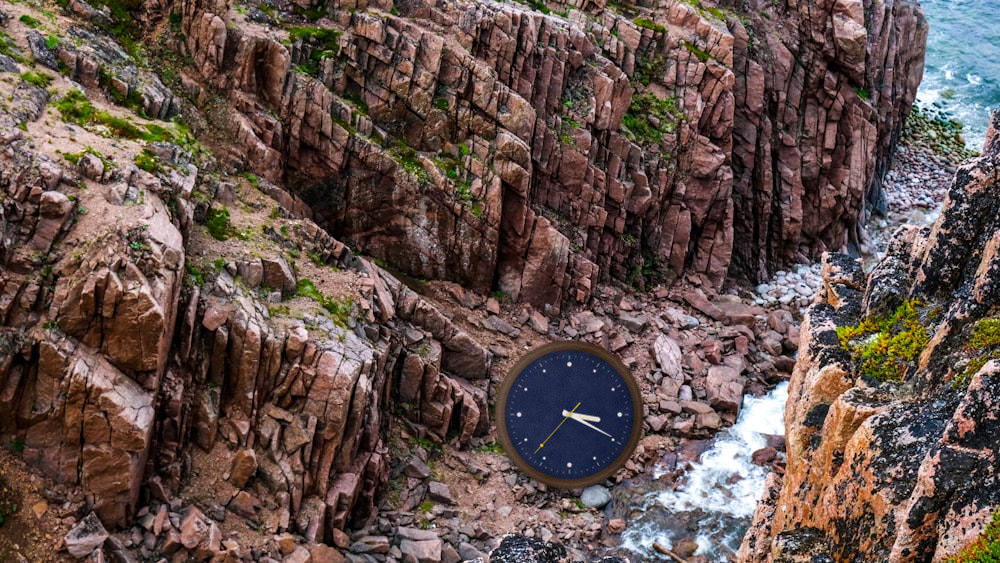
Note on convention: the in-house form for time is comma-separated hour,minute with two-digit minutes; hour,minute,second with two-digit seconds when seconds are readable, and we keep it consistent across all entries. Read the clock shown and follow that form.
3,19,37
